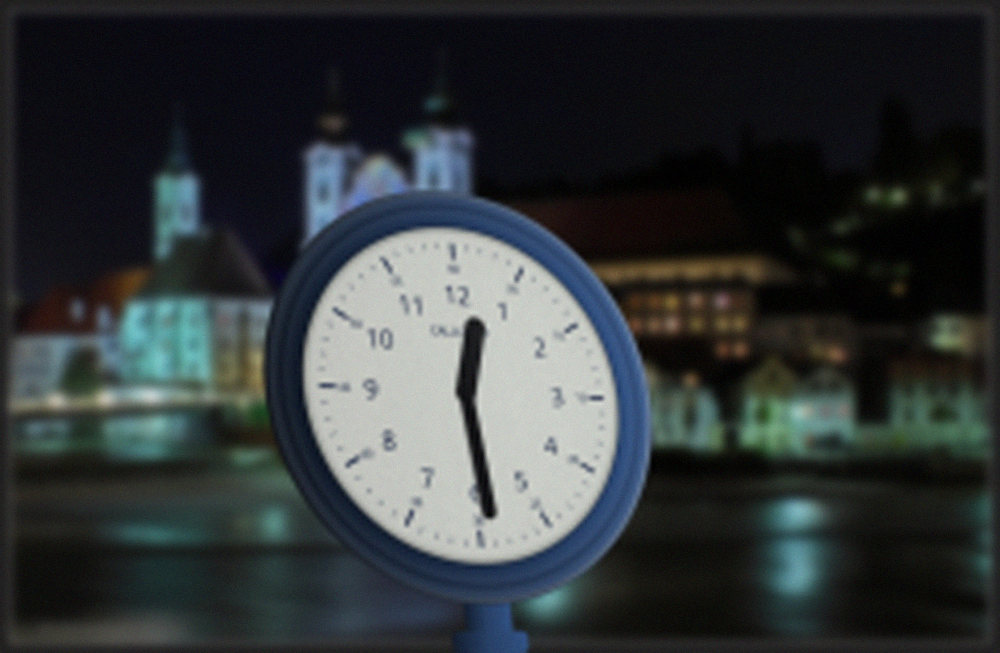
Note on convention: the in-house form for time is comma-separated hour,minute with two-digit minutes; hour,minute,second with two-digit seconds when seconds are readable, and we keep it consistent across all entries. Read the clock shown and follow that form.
12,29
